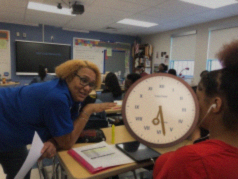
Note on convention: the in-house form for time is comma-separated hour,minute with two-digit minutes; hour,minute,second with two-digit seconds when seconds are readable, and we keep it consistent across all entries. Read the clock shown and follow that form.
6,28
